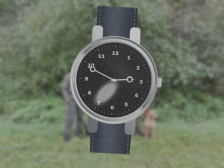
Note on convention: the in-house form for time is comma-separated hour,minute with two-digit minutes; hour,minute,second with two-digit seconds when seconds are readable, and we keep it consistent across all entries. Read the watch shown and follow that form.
2,49
